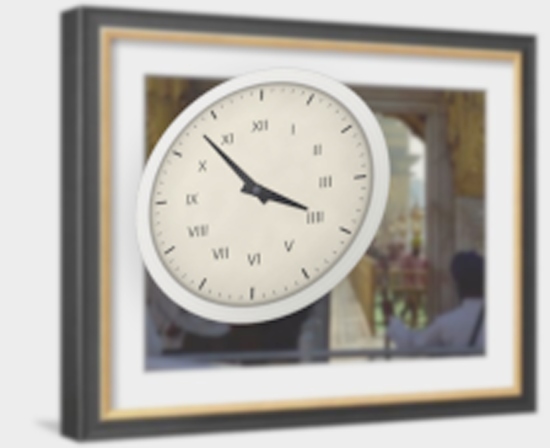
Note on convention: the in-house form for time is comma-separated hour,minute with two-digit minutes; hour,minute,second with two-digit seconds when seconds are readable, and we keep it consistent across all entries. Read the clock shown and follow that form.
3,53
